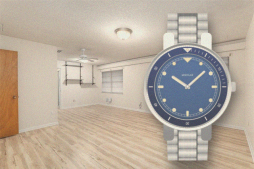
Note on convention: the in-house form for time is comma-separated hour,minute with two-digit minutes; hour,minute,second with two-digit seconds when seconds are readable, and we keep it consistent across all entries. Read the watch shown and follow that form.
10,08
